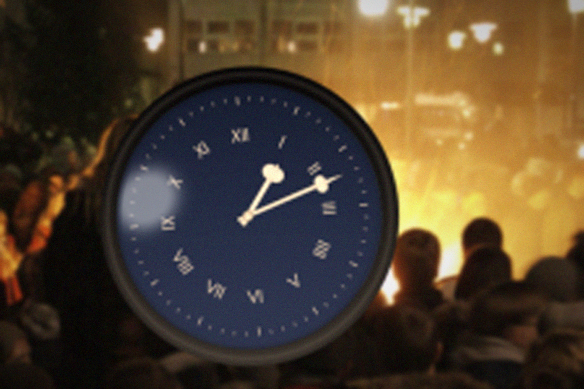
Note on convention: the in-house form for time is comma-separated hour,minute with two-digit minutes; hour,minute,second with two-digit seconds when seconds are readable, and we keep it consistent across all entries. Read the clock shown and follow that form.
1,12
